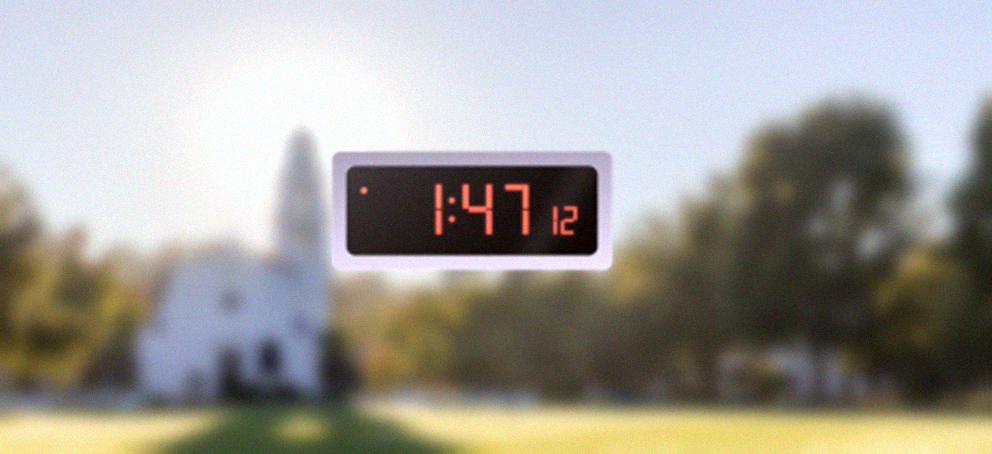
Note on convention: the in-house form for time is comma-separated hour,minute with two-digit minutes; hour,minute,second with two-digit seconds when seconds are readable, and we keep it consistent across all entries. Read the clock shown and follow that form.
1,47,12
